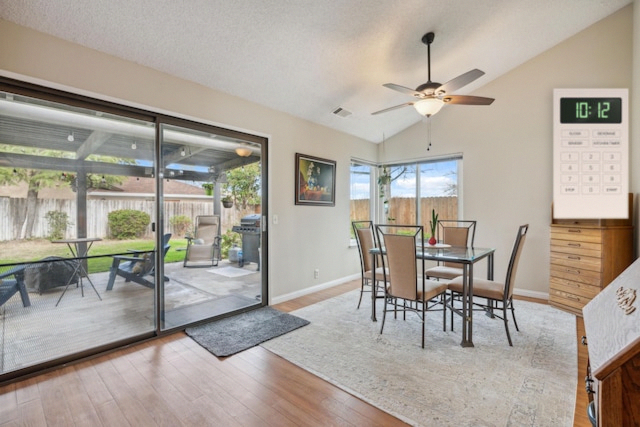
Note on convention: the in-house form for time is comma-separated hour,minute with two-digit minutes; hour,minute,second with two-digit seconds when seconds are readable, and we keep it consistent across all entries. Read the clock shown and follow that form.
10,12
